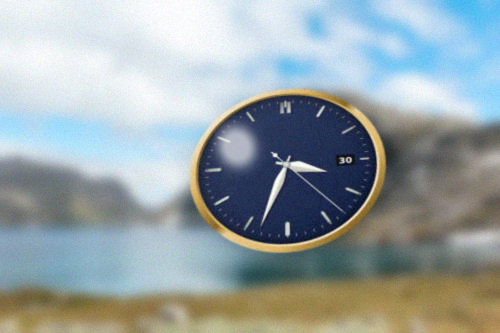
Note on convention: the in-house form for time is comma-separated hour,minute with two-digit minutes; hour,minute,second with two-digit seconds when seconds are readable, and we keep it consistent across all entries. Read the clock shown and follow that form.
3,33,23
